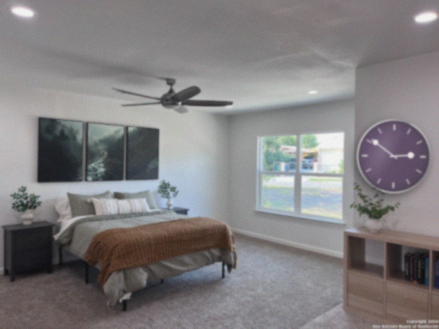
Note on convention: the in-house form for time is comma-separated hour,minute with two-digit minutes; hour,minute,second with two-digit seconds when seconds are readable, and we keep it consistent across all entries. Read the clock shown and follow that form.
2,51
